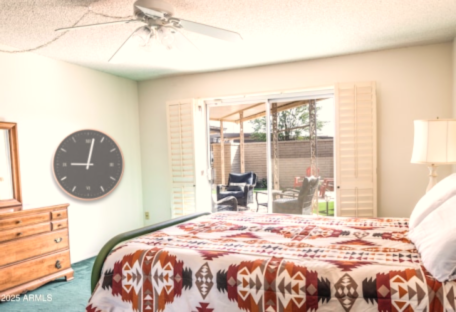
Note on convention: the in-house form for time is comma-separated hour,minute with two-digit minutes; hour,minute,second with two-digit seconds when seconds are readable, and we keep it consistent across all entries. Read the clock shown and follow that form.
9,02
